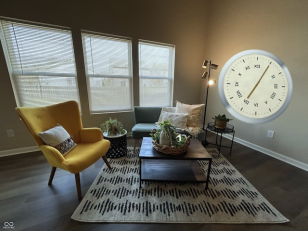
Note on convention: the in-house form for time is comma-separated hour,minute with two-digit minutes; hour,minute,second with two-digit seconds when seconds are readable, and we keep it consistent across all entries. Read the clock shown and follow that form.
7,05
